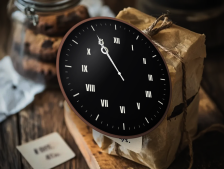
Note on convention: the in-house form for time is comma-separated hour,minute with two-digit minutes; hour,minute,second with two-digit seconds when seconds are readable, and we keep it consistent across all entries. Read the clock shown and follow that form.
10,55
